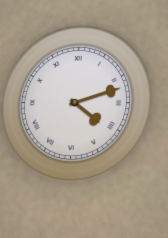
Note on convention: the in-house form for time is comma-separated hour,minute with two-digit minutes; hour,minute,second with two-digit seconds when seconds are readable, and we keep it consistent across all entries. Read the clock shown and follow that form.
4,12
